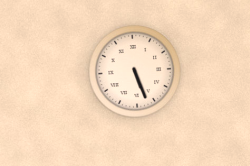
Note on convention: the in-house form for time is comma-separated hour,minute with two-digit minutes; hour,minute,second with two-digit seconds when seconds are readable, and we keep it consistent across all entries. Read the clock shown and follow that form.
5,27
